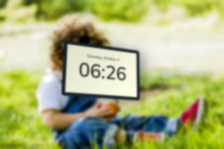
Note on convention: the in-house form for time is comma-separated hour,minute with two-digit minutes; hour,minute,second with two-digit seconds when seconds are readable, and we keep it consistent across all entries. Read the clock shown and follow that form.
6,26
